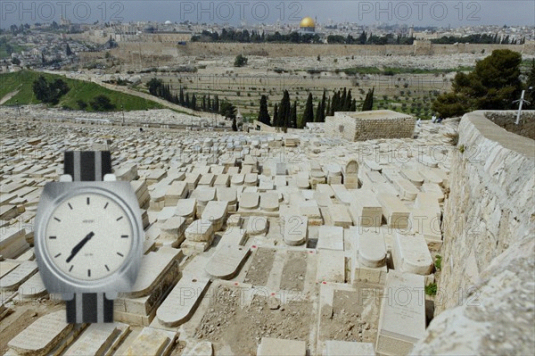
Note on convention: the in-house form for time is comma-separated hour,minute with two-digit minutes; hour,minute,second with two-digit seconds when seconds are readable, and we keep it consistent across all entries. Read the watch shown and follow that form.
7,37
